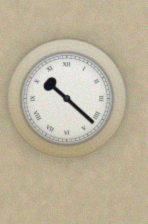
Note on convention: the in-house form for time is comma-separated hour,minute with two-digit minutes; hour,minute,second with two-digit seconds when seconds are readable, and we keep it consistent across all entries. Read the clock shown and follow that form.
10,22
